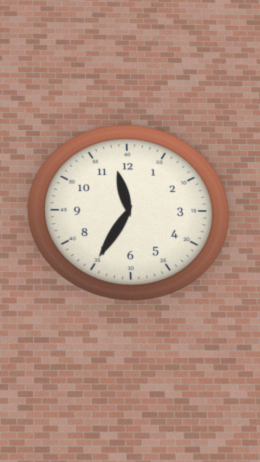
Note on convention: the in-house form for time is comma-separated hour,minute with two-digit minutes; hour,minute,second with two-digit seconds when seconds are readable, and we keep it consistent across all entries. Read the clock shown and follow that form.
11,35
